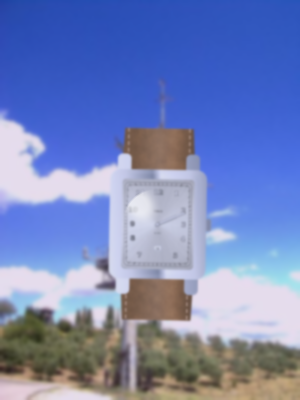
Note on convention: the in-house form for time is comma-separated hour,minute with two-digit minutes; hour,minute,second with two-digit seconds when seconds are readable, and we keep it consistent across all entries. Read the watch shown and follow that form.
2,11
